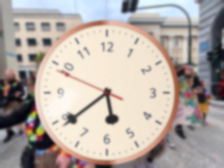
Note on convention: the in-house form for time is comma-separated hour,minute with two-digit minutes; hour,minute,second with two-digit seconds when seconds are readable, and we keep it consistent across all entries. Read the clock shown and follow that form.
5,38,49
